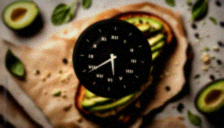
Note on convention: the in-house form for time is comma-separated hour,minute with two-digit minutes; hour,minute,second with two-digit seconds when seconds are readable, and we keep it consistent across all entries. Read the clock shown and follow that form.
5,39
